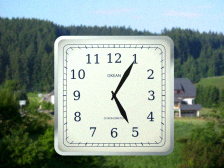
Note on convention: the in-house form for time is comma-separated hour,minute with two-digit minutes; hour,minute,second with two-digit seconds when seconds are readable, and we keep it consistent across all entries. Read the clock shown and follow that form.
5,05
